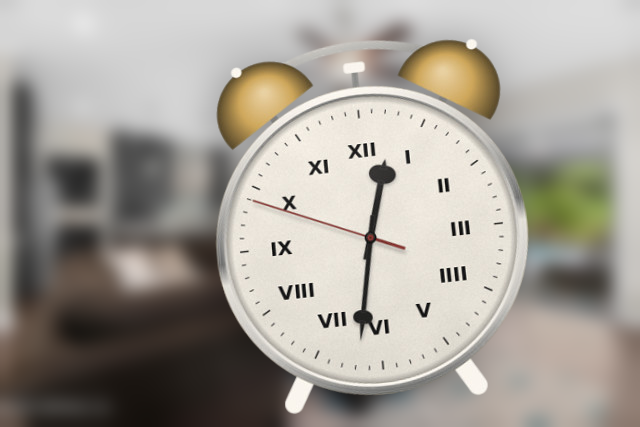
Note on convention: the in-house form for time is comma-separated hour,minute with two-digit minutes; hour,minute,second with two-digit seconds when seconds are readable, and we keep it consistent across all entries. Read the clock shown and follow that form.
12,31,49
